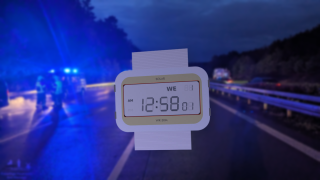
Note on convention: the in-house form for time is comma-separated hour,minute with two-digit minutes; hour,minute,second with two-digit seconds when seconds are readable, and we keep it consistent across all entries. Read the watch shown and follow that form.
12,58,01
